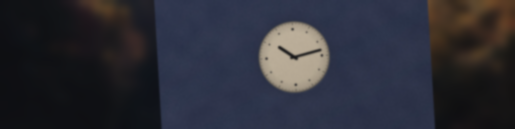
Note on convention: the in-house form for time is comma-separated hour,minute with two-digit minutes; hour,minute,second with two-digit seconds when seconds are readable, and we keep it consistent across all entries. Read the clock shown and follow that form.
10,13
